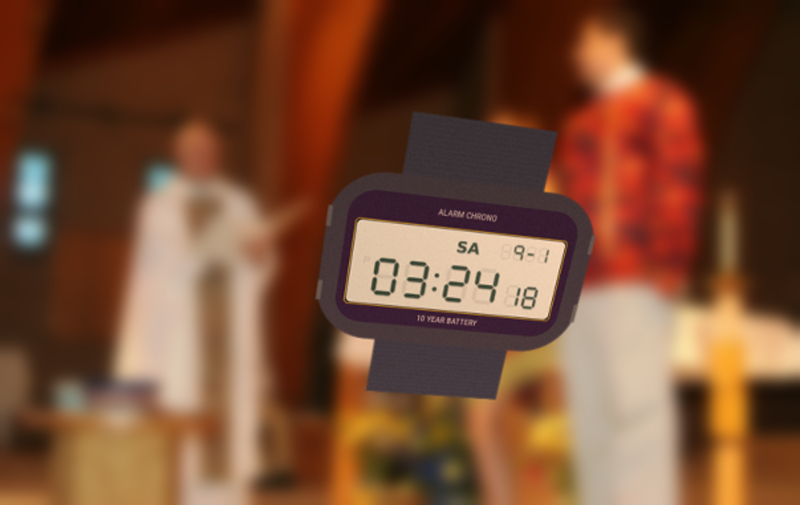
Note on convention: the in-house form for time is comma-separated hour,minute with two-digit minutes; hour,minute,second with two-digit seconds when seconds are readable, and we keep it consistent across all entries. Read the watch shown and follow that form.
3,24,18
